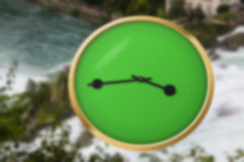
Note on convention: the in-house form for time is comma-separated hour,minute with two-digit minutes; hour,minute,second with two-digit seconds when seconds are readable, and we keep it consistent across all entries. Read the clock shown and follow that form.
3,44
